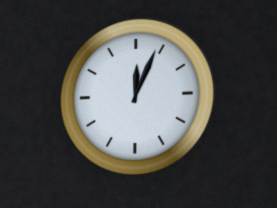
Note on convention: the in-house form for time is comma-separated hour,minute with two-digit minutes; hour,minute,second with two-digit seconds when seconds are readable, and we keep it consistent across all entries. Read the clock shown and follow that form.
12,04
